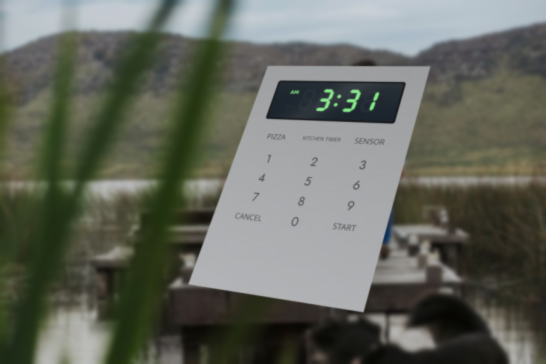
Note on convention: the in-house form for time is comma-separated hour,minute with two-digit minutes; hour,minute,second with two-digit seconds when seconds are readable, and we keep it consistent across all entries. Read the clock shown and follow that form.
3,31
